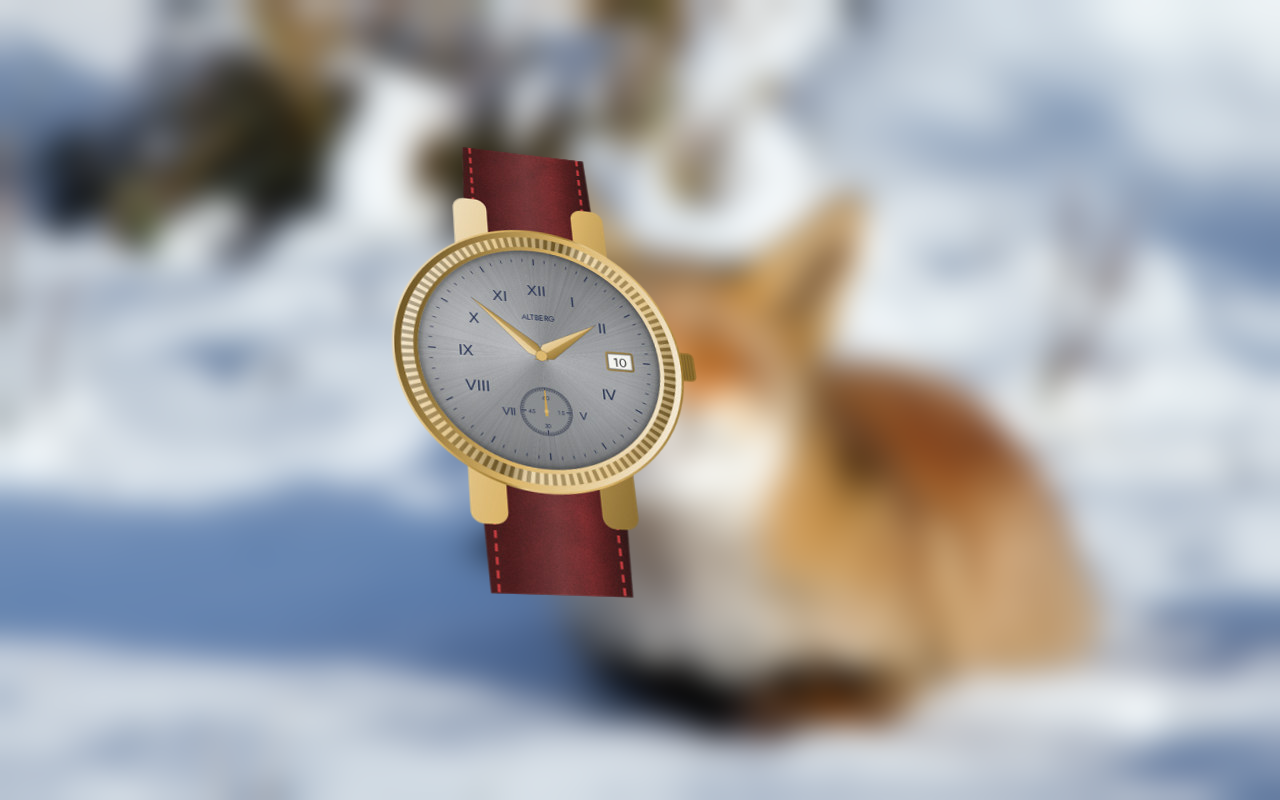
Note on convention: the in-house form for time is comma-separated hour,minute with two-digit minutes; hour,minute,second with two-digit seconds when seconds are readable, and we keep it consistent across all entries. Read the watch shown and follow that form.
1,52
